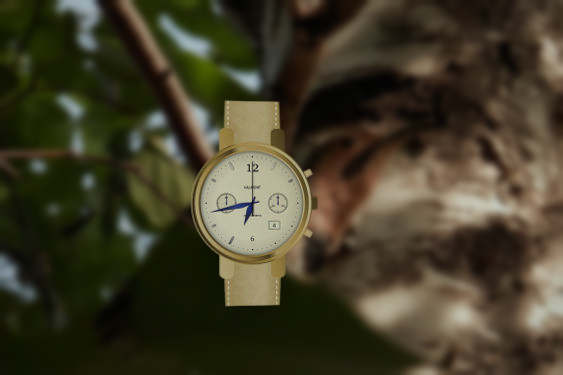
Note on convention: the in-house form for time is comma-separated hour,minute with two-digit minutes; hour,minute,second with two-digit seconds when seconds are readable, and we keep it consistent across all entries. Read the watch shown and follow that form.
6,43
